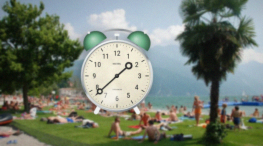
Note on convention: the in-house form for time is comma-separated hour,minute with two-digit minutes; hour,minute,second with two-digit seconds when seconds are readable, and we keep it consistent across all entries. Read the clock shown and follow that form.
1,38
